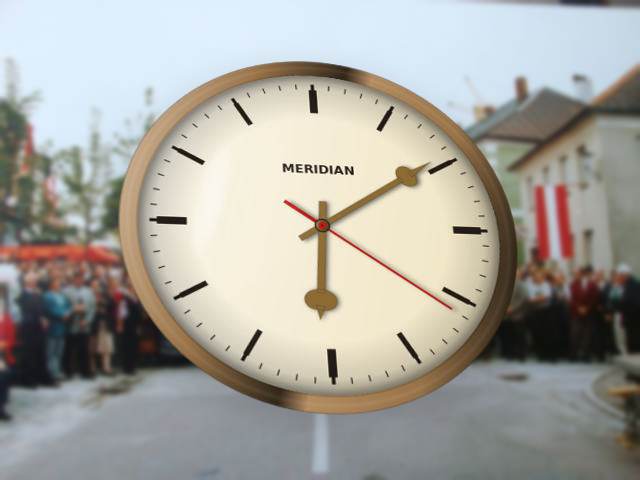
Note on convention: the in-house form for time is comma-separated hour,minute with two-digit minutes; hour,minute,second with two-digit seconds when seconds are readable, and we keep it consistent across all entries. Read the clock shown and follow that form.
6,09,21
